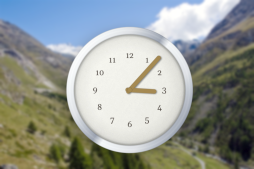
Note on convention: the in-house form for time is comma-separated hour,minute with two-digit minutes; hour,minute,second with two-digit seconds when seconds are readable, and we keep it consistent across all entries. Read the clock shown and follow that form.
3,07
